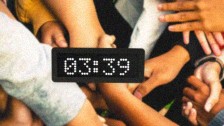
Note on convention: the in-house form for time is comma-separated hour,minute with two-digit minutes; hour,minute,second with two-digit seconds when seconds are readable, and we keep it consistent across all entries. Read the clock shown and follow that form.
3,39
